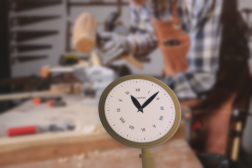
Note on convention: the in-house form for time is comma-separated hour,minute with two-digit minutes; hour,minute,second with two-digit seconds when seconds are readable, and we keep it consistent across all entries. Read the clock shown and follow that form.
11,08
